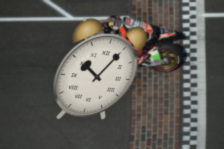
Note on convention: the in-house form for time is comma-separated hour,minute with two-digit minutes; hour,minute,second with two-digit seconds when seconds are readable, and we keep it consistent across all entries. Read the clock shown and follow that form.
10,05
